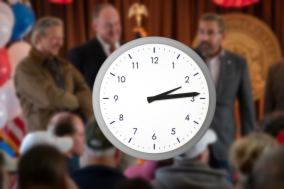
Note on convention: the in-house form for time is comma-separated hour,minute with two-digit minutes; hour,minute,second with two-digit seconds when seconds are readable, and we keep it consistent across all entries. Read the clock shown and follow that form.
2,14
